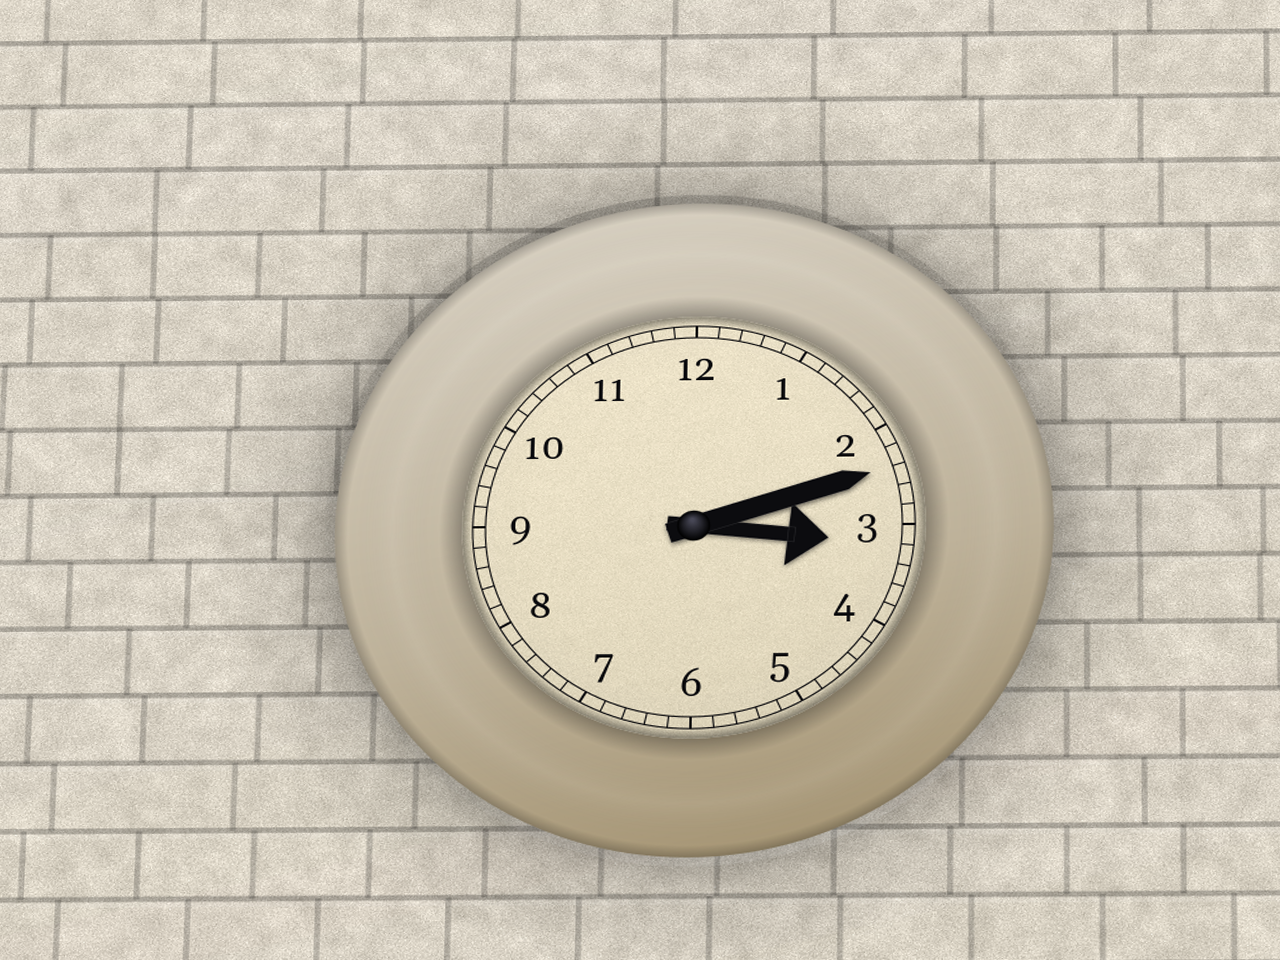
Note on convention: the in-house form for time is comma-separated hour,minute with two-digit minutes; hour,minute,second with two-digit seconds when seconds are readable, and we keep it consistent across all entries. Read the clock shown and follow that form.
3,12
